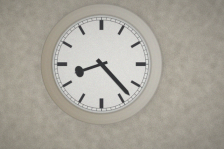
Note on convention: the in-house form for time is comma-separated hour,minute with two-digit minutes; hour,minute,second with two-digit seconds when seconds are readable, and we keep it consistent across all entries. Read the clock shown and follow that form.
8,23
